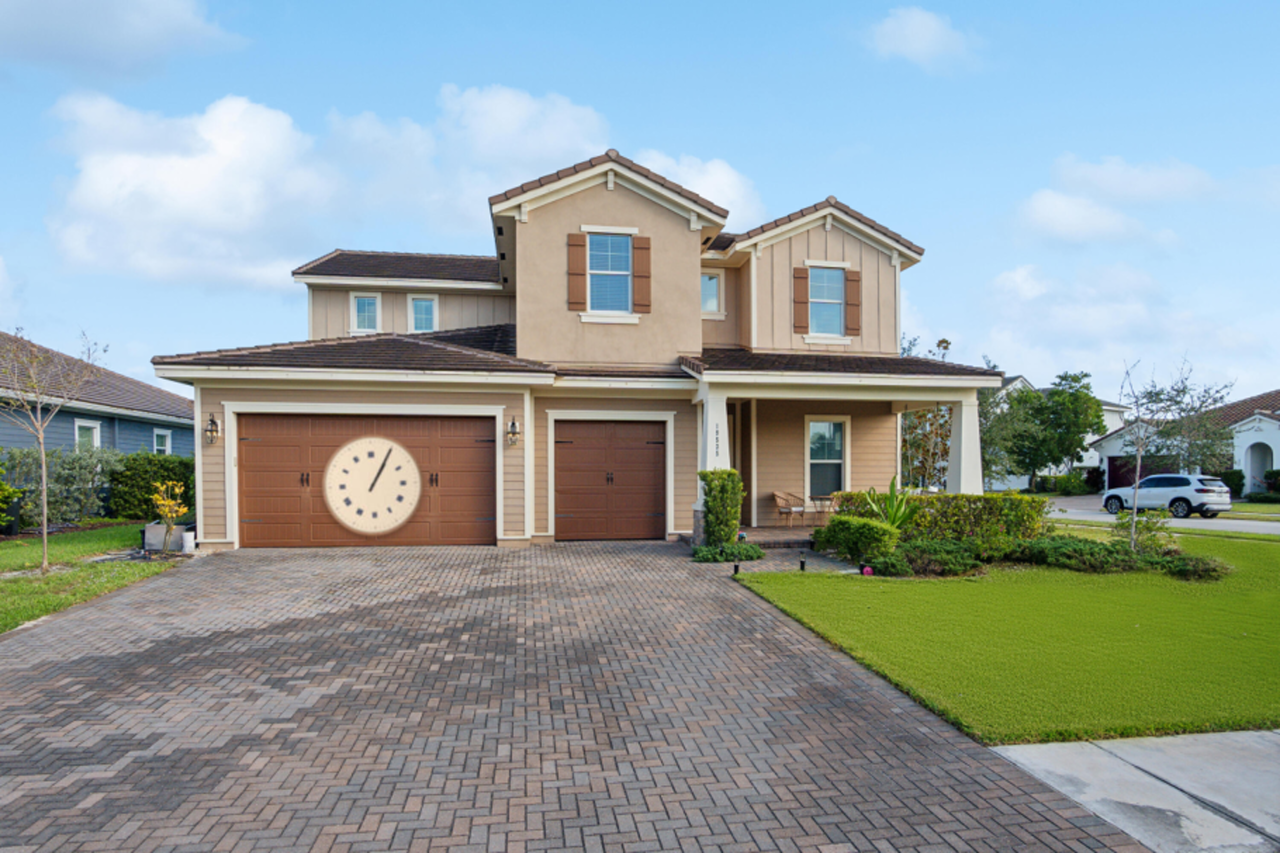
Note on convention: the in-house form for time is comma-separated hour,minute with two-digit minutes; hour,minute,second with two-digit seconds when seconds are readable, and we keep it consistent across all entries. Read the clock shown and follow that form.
1,05
